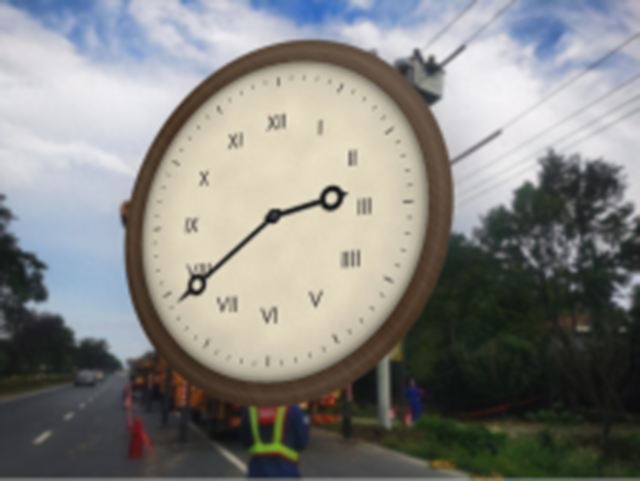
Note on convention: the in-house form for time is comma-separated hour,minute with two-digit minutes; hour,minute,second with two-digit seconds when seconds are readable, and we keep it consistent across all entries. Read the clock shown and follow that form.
2,39
